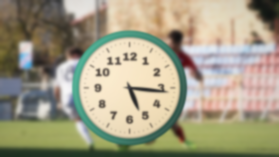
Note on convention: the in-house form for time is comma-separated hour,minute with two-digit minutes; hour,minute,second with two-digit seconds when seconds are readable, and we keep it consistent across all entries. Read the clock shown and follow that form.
5,16
